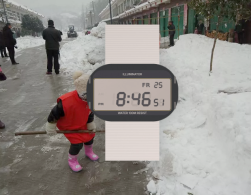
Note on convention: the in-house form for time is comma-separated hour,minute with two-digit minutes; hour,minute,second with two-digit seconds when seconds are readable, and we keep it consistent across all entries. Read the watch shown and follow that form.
8,46,51
